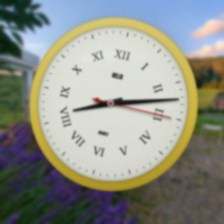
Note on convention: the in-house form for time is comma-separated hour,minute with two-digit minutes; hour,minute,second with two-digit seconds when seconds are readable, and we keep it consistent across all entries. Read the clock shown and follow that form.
8,12,15
